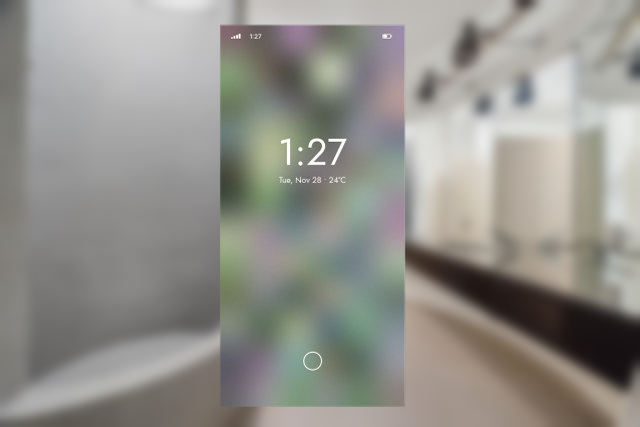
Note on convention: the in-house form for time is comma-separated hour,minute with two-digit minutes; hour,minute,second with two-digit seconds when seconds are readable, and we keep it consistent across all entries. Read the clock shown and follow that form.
1,27
